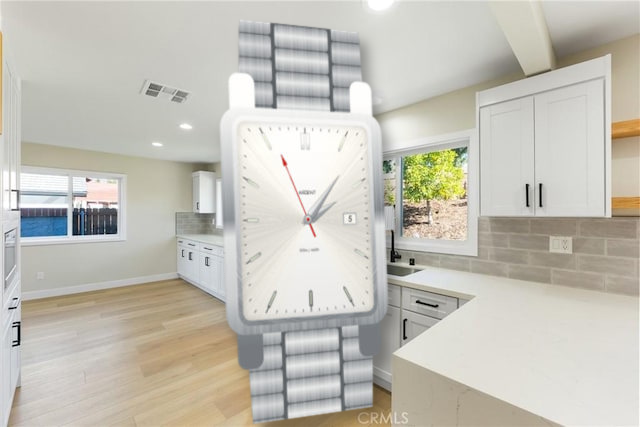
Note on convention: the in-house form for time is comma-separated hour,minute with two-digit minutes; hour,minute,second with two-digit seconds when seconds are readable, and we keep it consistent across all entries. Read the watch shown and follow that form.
2,06,56
